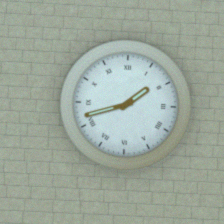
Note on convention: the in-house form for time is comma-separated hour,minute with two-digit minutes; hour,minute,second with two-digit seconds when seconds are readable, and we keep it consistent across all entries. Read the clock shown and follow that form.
1,42
